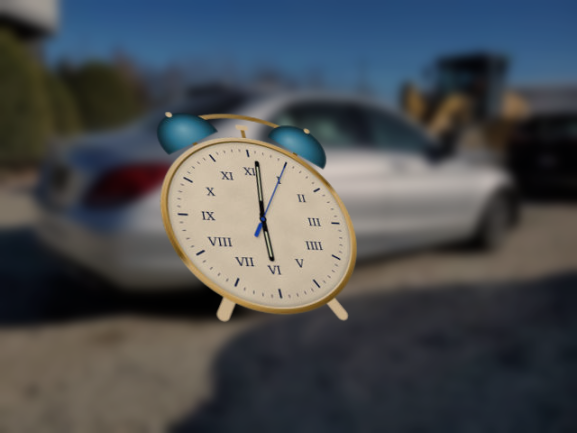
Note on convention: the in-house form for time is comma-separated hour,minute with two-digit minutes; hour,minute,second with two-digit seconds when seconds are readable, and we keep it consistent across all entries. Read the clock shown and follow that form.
6,01,05
